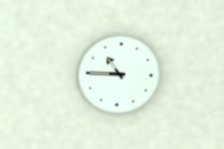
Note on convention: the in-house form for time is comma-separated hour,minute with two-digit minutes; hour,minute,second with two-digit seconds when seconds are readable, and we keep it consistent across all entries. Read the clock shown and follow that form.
10,45
